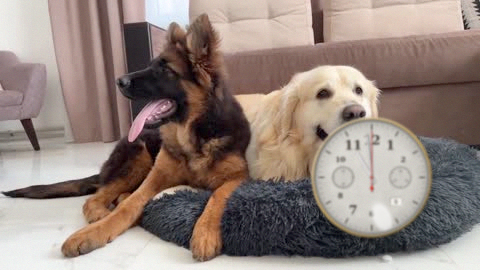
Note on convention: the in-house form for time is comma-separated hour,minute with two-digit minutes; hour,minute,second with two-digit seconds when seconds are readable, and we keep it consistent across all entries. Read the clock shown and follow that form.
10,59
